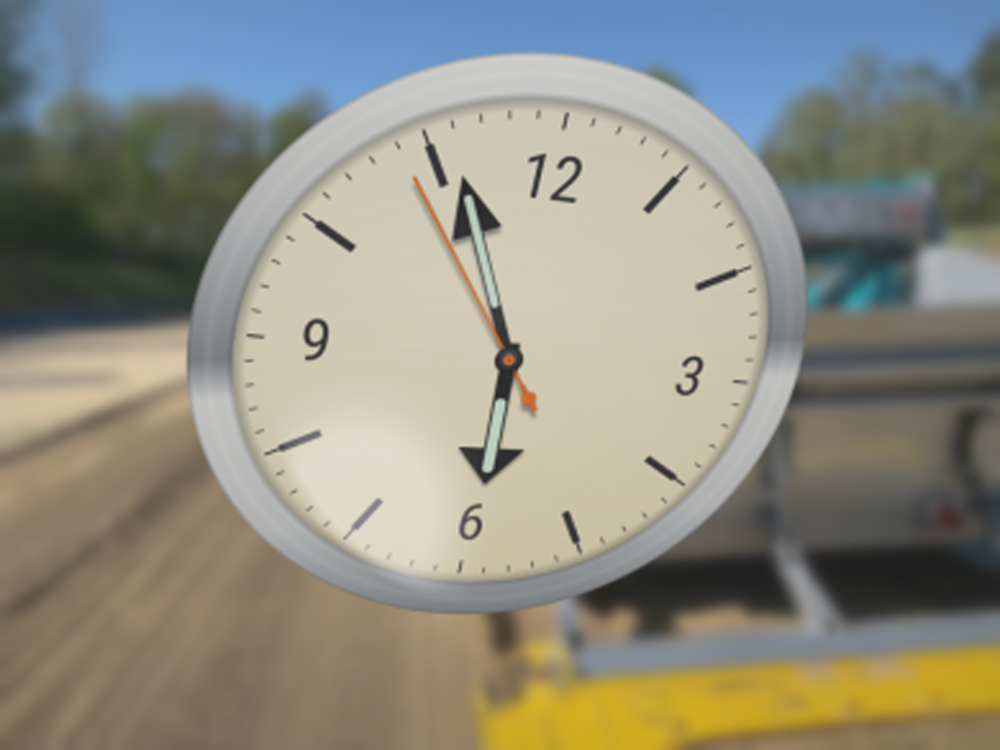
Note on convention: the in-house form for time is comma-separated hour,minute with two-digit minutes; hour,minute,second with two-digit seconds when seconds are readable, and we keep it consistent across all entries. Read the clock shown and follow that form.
5,55,54
